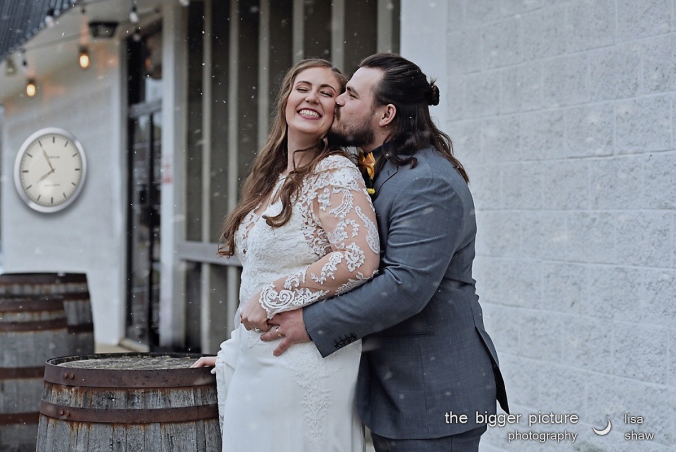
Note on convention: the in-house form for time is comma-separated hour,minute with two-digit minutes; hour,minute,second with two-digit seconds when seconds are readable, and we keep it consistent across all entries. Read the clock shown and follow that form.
7,55
